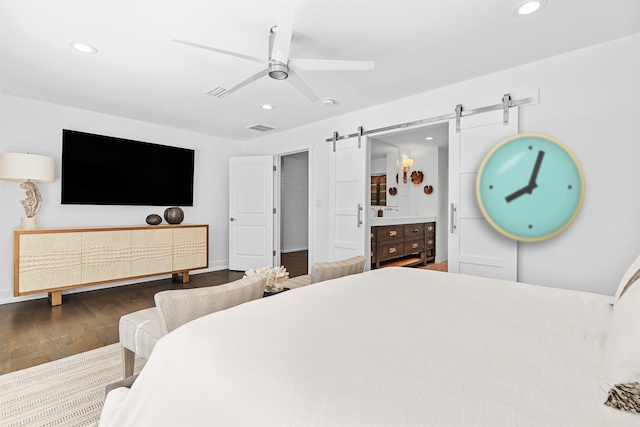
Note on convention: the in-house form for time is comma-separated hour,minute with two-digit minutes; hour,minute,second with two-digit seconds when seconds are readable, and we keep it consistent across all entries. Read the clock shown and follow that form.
8,03
